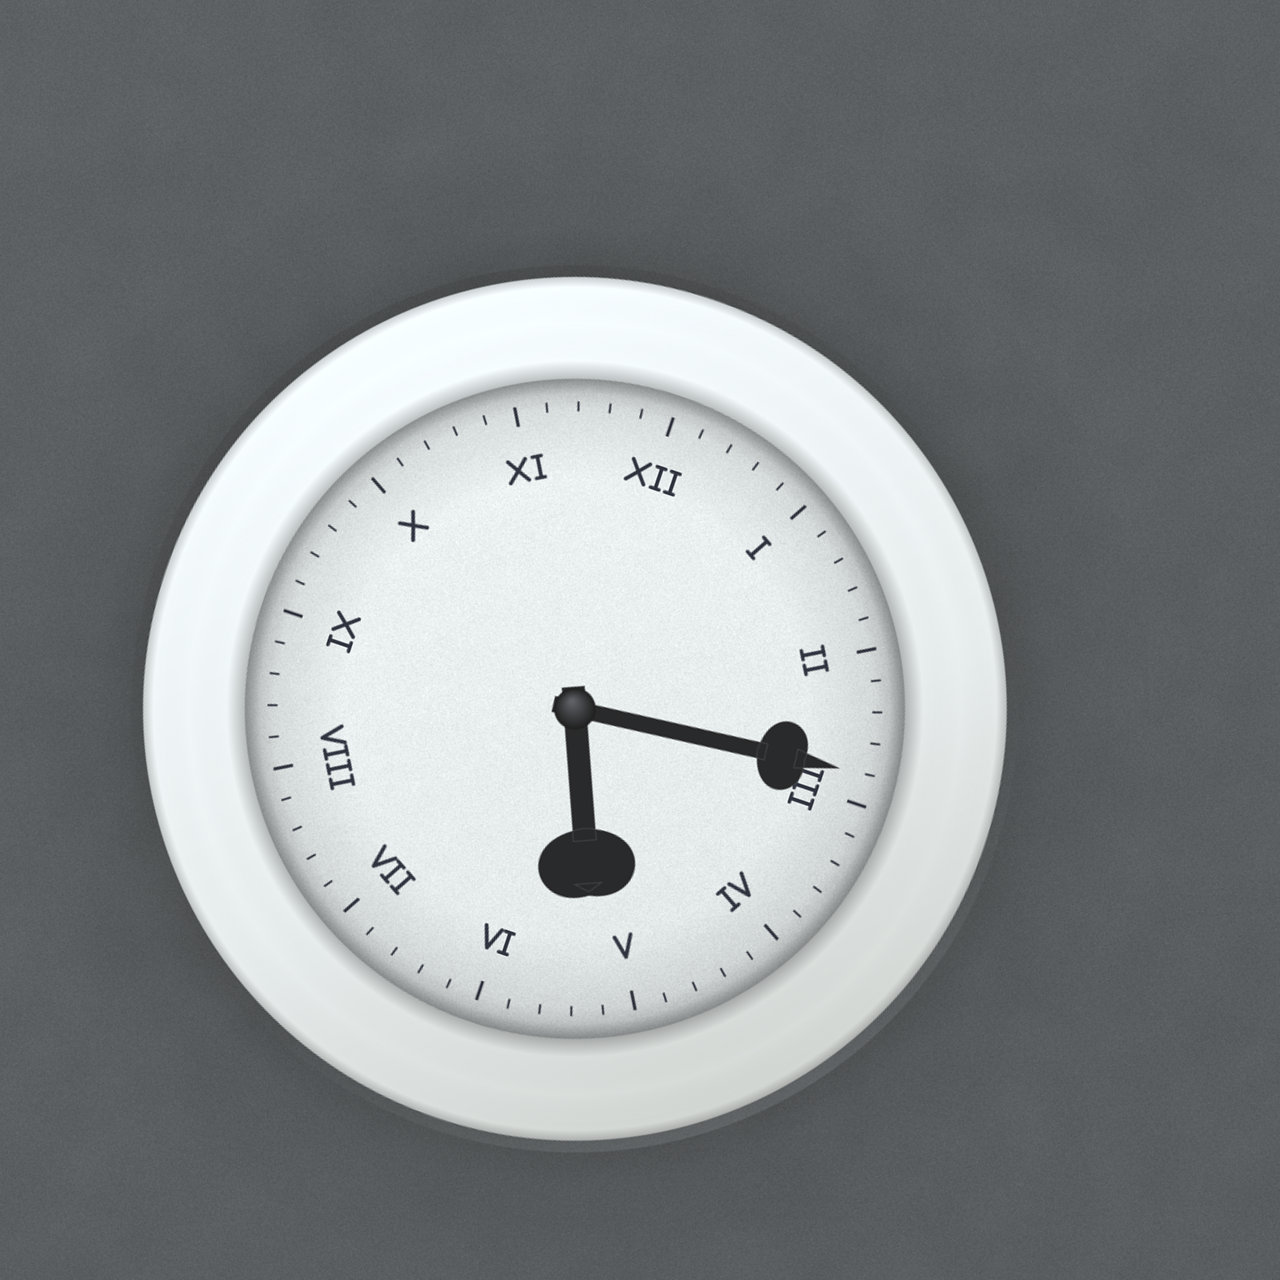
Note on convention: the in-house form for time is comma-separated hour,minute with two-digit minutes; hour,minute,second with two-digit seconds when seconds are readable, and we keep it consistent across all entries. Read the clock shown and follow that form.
5,14
